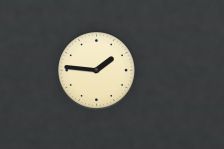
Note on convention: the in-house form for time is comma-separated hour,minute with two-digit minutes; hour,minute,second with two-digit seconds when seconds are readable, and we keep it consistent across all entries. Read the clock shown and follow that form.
1,46
